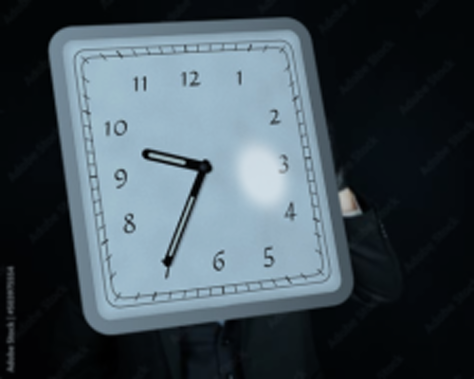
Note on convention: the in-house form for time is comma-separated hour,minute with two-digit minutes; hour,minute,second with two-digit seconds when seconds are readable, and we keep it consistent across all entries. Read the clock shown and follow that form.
9,35
